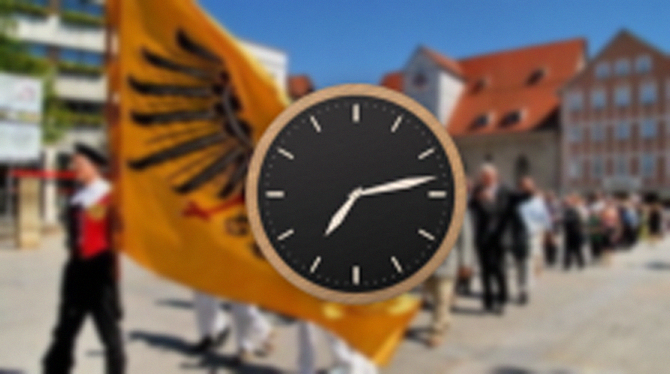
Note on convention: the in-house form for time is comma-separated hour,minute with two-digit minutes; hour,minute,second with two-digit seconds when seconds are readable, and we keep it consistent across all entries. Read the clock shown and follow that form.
7,13
